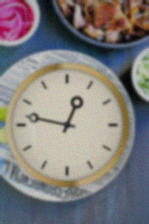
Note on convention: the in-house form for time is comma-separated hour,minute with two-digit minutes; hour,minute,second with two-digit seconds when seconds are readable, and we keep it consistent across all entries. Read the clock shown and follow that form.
12,47
